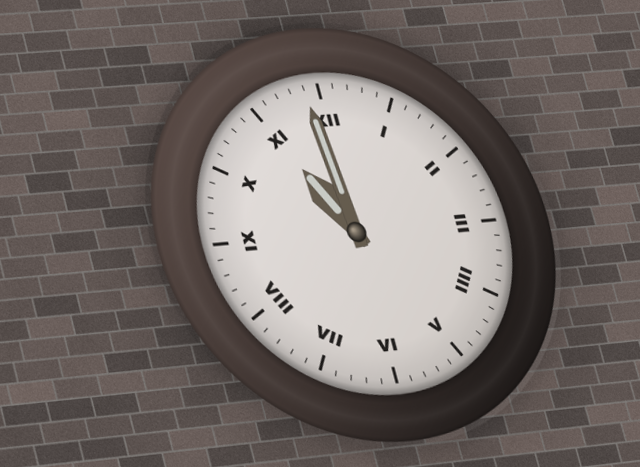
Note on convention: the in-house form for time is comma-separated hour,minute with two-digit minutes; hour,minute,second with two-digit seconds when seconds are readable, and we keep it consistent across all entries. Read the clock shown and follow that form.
10,59
